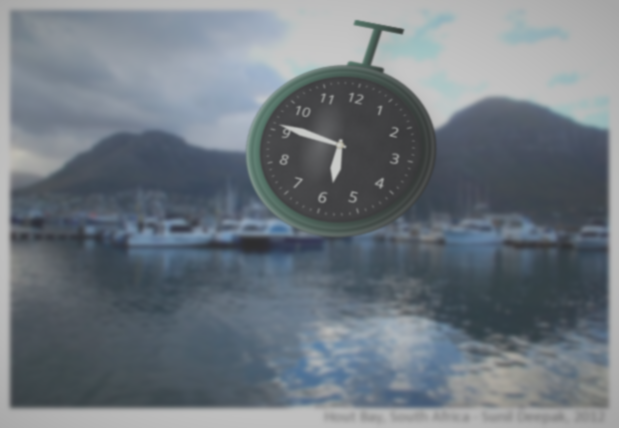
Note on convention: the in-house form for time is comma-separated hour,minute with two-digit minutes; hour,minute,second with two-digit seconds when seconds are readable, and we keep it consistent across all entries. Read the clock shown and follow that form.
5,46
